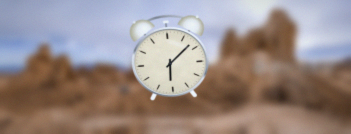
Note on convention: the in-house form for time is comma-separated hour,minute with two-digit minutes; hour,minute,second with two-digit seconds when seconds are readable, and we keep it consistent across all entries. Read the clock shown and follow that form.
6,08
